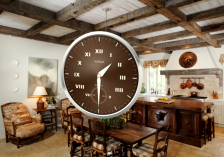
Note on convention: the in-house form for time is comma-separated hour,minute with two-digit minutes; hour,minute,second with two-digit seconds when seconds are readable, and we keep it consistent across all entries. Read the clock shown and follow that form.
1,30
